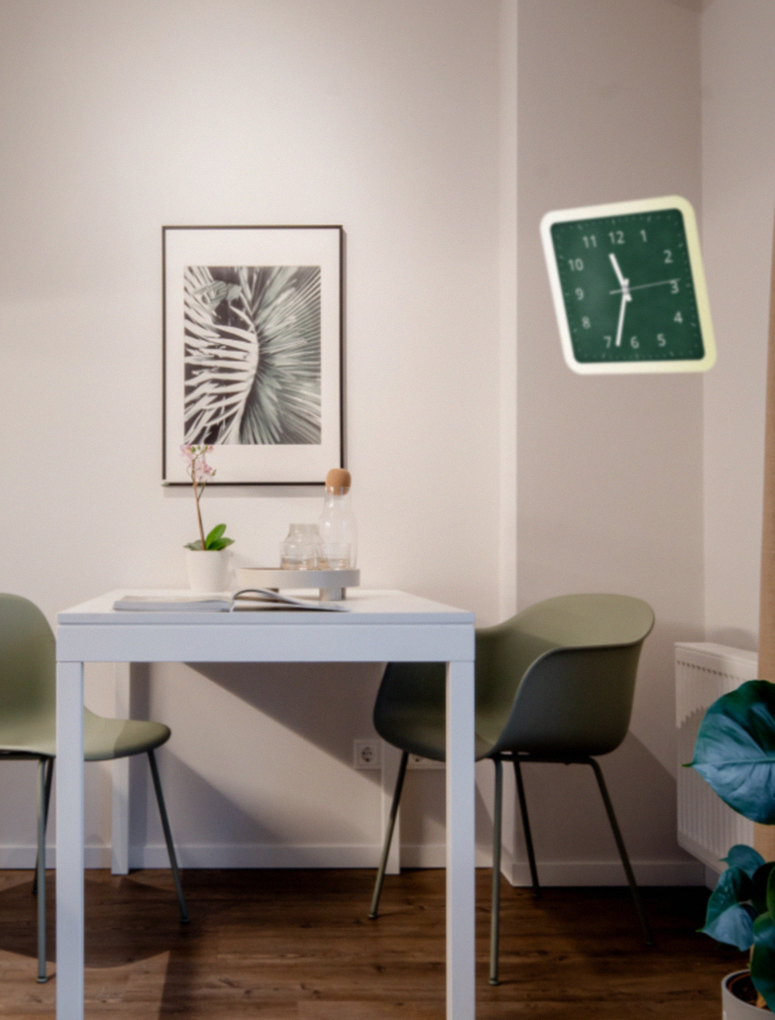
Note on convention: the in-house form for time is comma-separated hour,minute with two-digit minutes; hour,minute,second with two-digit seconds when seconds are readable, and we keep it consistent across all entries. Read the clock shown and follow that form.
11,33,14
